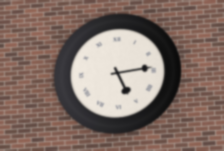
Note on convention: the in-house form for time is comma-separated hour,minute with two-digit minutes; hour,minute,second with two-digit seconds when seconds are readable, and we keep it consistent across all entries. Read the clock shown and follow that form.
5,14
